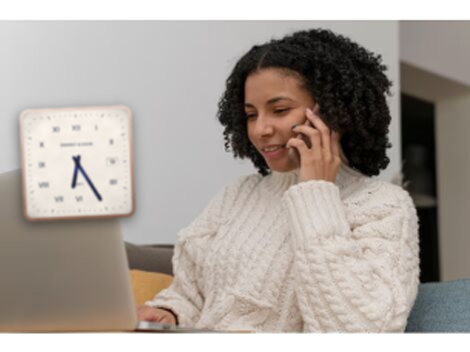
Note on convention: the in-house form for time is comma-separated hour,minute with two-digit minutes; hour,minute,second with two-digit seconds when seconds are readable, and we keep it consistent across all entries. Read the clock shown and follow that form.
6,25
